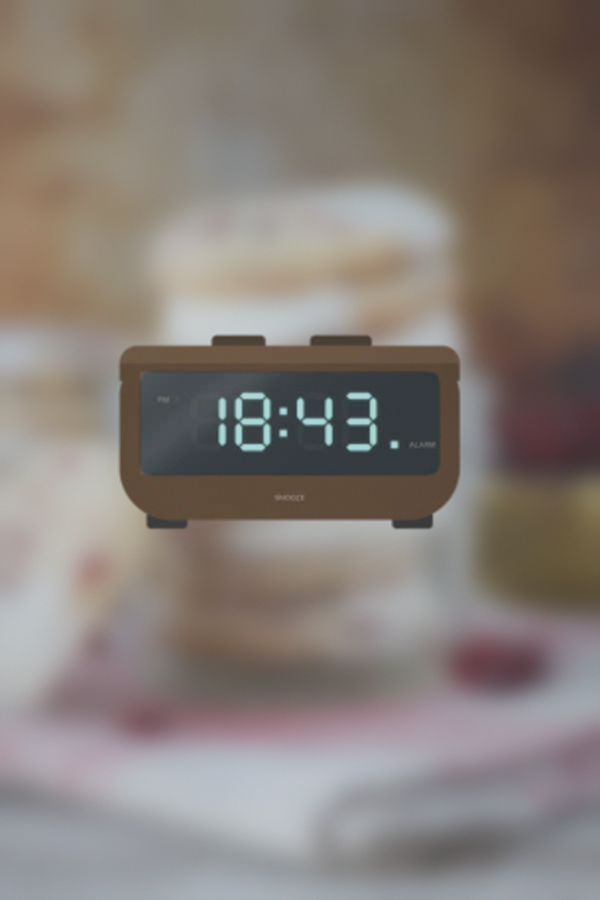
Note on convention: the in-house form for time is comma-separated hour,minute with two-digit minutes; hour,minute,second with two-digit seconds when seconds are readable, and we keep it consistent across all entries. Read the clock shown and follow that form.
18,43
